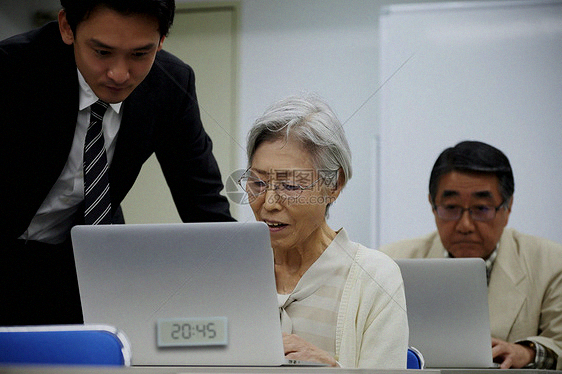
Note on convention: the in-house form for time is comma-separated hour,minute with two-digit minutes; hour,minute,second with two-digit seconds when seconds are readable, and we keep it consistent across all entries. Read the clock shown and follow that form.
20,45
